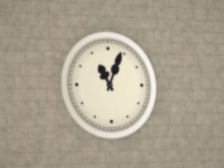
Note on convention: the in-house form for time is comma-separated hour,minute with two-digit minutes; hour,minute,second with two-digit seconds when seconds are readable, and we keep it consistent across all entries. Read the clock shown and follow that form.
11,04
